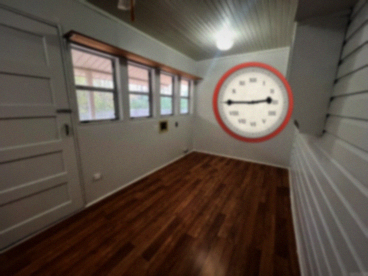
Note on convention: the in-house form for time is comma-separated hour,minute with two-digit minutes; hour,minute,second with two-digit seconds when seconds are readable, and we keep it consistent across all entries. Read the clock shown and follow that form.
2,45
